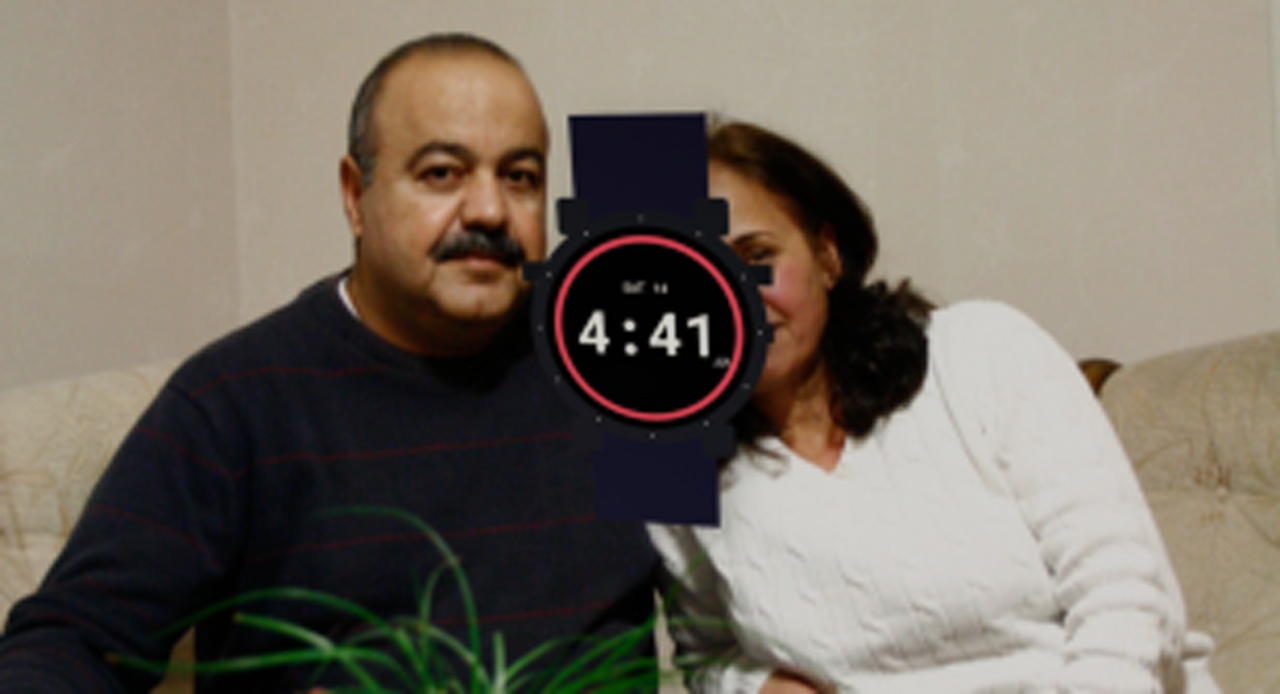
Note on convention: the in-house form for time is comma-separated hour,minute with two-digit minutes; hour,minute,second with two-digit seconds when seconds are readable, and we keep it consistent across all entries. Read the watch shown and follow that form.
4,41
